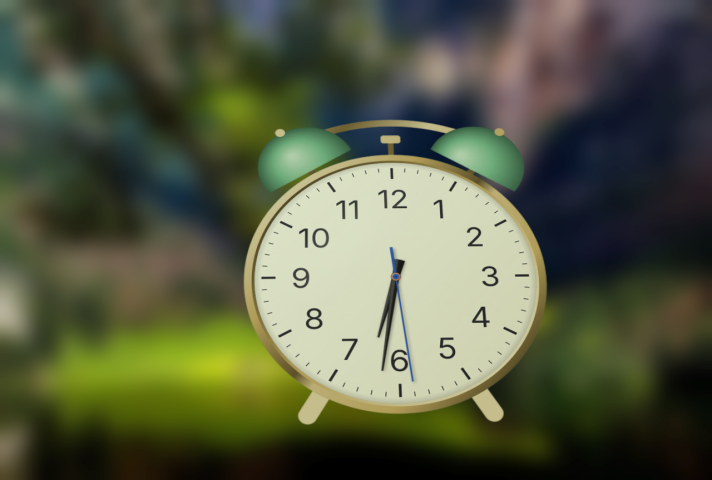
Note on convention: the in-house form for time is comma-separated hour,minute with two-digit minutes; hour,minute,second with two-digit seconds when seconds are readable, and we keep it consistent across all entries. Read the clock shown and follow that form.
6,31,29
